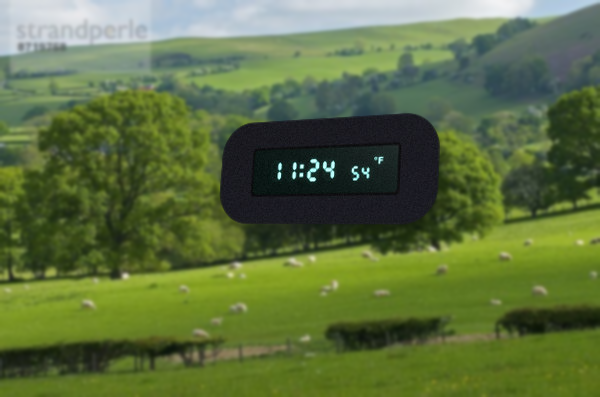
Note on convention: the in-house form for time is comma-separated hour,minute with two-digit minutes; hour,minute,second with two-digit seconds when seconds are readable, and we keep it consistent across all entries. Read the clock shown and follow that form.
11,24
